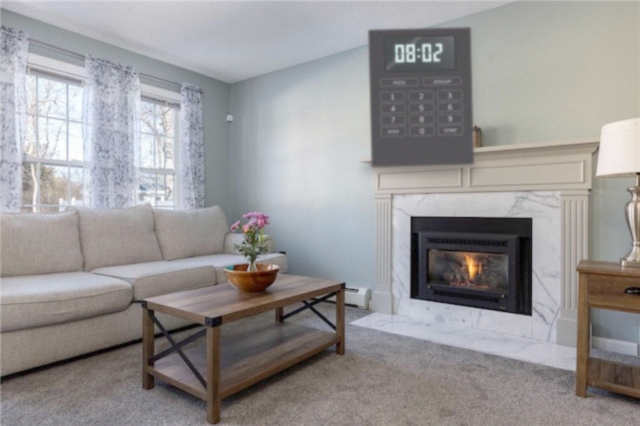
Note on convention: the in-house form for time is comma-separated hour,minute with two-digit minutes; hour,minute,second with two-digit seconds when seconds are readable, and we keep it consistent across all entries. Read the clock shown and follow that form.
8,02
